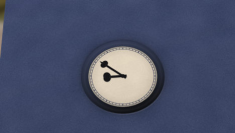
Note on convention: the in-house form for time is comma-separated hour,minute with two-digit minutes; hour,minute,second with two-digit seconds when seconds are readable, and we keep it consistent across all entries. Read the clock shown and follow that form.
8,51
